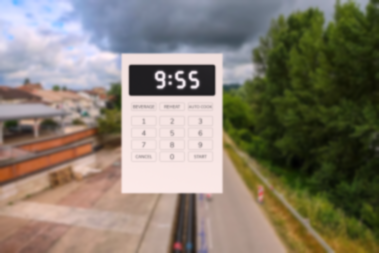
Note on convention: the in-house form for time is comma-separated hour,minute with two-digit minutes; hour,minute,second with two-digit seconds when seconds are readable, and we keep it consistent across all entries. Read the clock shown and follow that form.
9,55
